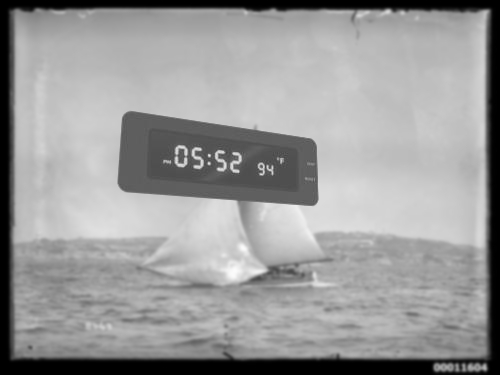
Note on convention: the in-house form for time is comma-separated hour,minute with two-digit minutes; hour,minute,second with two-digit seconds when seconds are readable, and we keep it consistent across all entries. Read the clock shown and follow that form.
5,52
